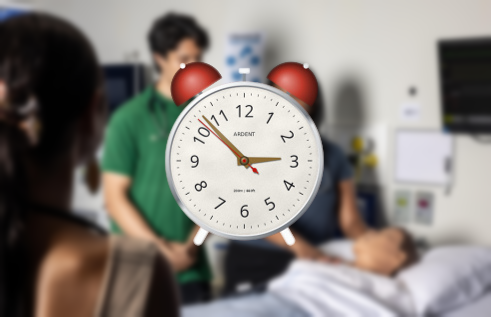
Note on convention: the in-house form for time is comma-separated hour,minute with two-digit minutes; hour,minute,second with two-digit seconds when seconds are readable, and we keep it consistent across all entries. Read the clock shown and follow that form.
2,52,52
